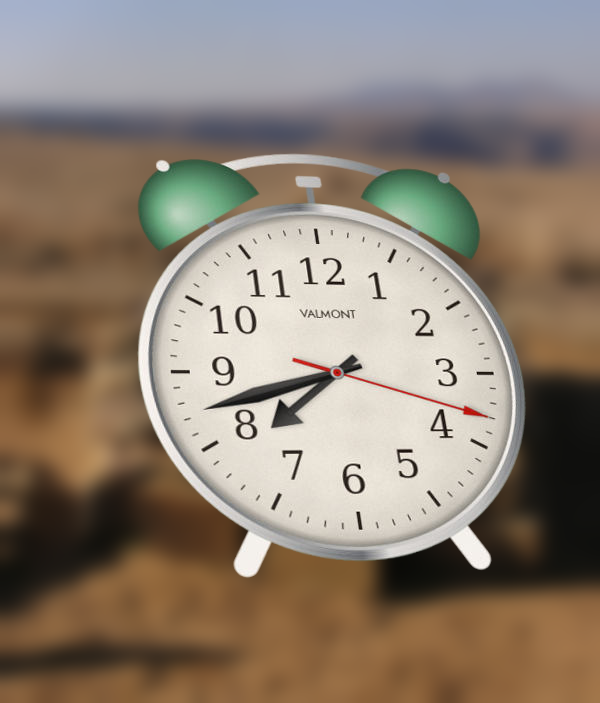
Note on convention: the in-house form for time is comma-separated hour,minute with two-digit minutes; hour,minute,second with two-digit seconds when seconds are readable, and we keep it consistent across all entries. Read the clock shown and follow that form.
7,42,18
